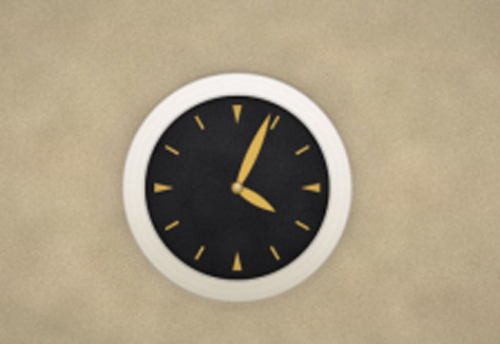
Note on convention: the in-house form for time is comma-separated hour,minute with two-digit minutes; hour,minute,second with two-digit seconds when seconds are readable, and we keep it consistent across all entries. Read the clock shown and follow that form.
4,04
